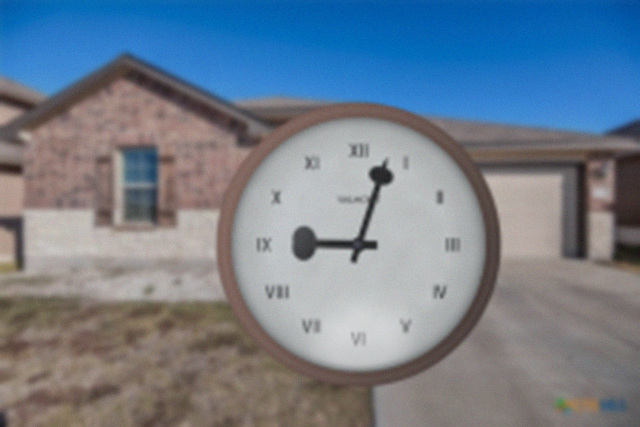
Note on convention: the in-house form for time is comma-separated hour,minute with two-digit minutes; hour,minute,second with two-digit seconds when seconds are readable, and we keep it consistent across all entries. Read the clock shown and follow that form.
9,03
